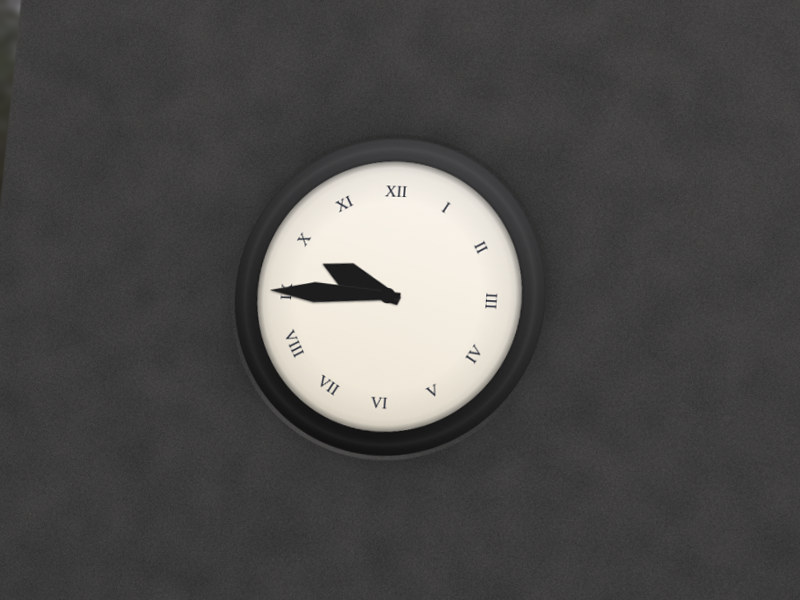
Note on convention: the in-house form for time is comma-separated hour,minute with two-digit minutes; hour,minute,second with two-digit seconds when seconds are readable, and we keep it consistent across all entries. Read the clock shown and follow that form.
9,45
